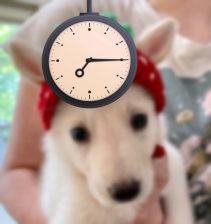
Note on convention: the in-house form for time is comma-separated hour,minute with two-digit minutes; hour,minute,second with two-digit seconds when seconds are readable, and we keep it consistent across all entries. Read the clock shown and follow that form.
7,15
